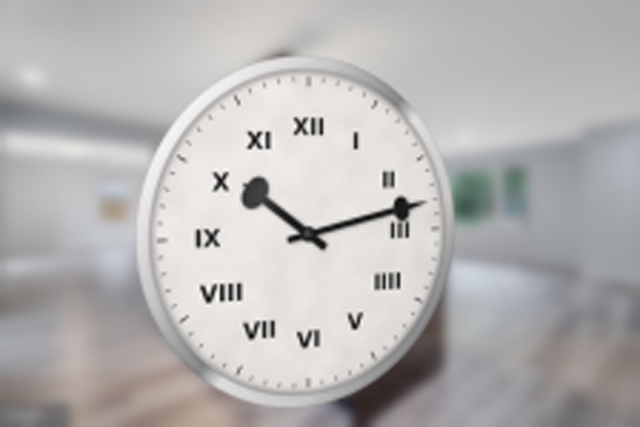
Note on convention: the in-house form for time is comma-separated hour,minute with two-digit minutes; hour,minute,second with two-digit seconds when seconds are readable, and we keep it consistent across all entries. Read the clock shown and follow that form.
10,13
